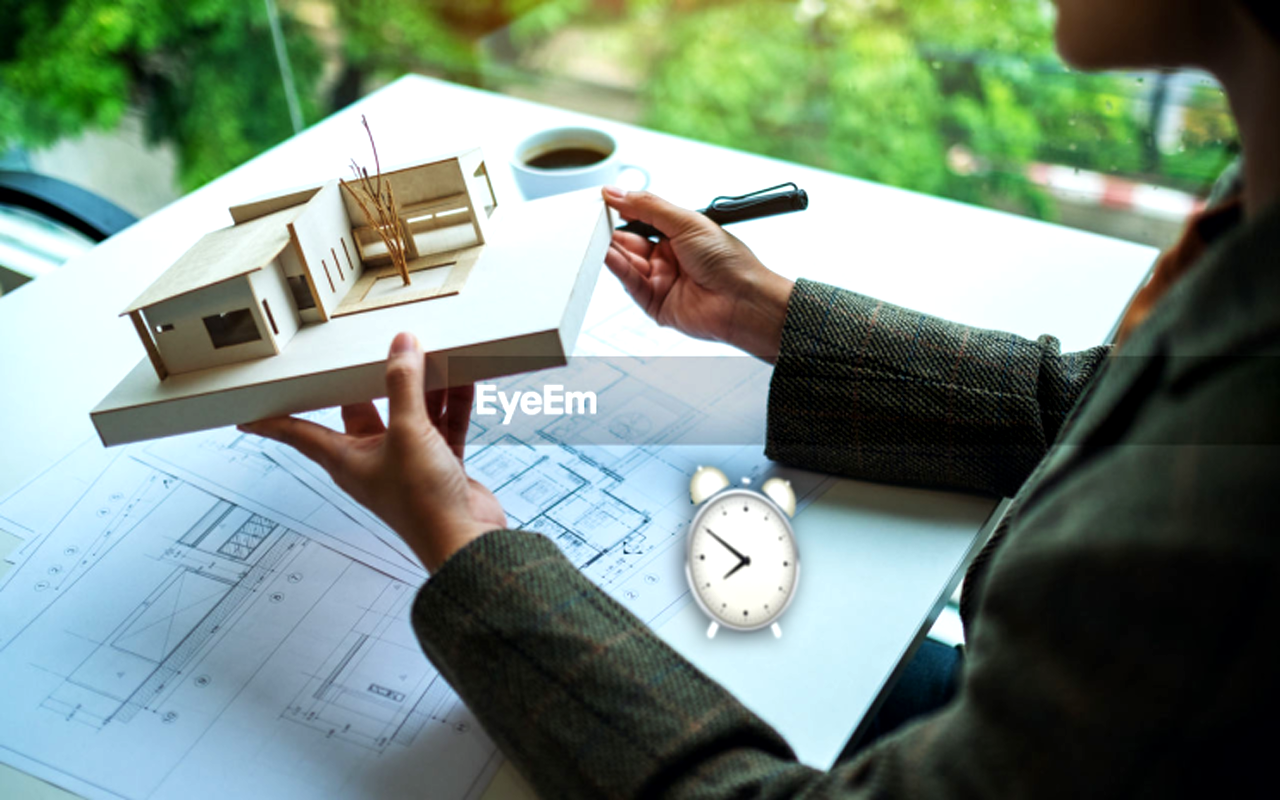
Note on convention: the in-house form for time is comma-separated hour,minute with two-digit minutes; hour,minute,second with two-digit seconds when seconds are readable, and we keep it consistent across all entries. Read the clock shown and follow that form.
7,50
